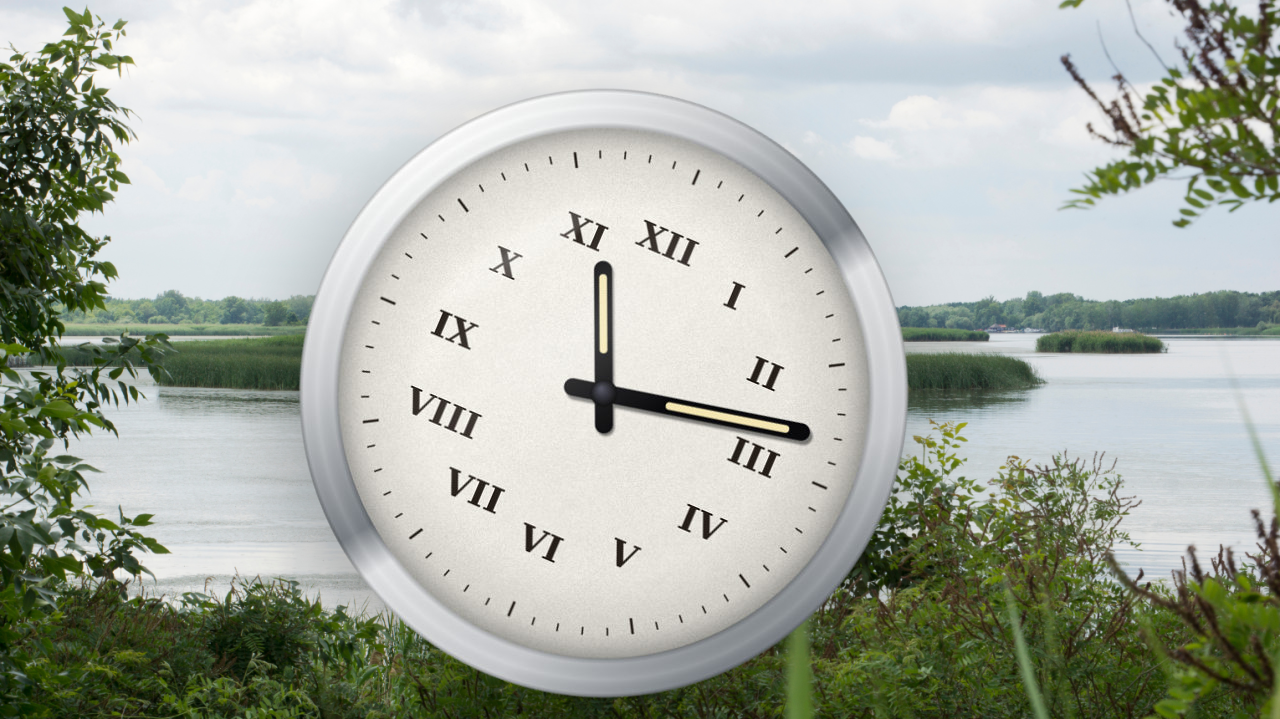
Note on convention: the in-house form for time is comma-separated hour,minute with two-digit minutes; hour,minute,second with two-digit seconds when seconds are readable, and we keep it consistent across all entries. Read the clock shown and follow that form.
11,13
